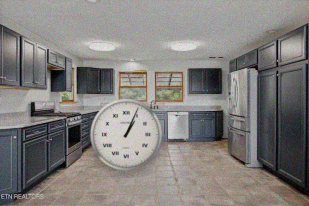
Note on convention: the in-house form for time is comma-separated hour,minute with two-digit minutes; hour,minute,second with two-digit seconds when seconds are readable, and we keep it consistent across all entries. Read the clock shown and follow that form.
1,04
